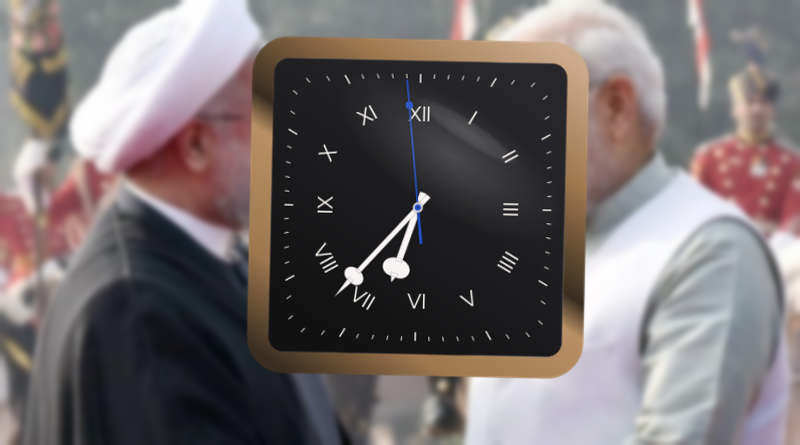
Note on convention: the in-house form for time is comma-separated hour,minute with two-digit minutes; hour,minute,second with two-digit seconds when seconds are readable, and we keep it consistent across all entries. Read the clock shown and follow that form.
6,36,59
